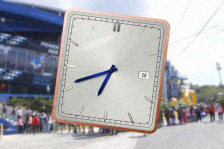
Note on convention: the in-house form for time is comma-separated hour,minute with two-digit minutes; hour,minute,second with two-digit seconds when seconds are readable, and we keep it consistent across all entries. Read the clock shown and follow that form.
6,41
